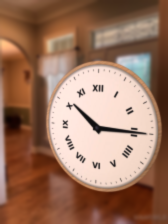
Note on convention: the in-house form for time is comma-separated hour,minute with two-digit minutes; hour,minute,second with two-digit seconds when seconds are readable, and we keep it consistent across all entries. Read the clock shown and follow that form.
10,15
